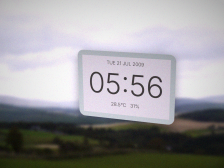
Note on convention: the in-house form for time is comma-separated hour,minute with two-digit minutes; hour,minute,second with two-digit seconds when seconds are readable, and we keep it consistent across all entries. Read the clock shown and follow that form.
5,56
